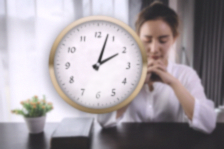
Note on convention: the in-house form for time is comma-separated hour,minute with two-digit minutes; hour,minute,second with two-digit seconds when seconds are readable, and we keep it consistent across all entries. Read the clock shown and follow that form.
2,03
